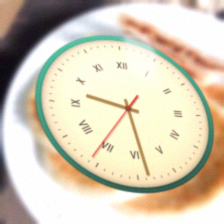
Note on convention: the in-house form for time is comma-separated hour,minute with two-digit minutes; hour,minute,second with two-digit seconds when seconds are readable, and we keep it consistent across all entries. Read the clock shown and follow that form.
9,28,36
